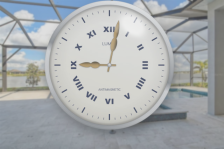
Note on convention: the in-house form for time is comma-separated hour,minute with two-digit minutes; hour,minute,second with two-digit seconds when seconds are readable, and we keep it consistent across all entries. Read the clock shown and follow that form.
9,02
